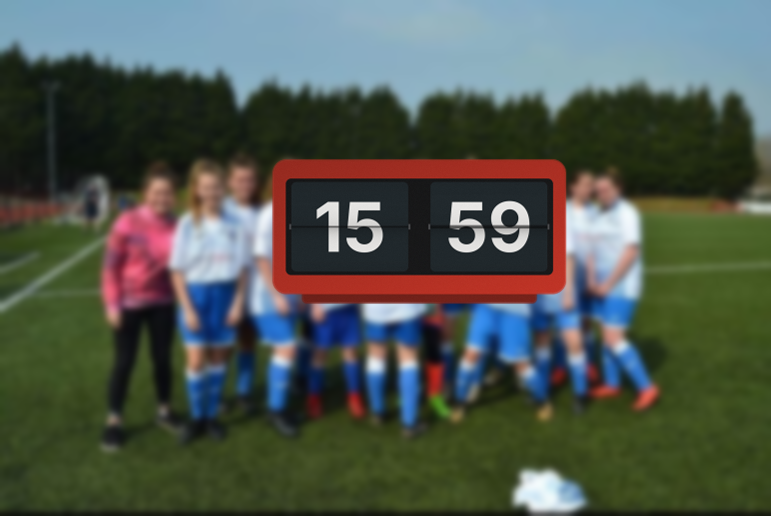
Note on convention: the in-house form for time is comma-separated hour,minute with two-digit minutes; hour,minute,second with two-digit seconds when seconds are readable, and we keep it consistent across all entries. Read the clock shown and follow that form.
15,59
